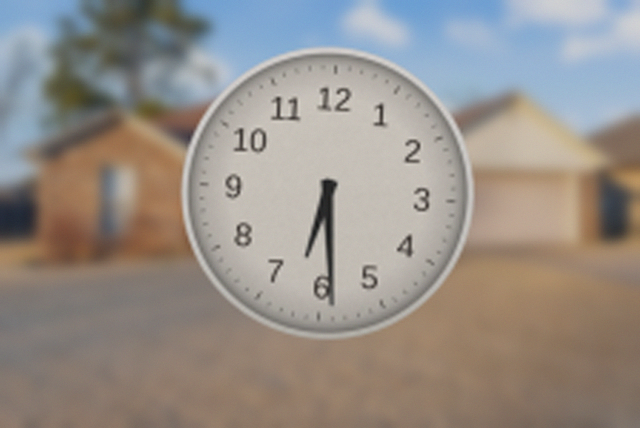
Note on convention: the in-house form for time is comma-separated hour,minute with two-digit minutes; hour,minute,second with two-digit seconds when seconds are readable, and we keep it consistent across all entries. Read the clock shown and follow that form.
6,29
